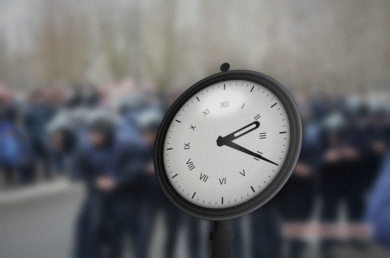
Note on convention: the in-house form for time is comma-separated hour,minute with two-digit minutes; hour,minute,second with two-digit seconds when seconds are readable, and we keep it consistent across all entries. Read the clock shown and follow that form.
2,20
